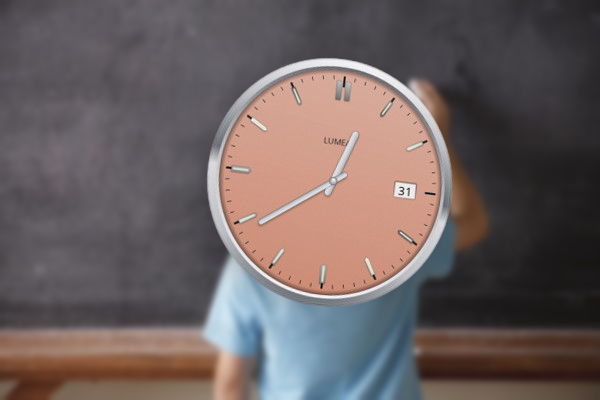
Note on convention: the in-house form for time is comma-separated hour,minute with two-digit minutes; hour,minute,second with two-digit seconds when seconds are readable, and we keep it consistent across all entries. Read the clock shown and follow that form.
12,39
